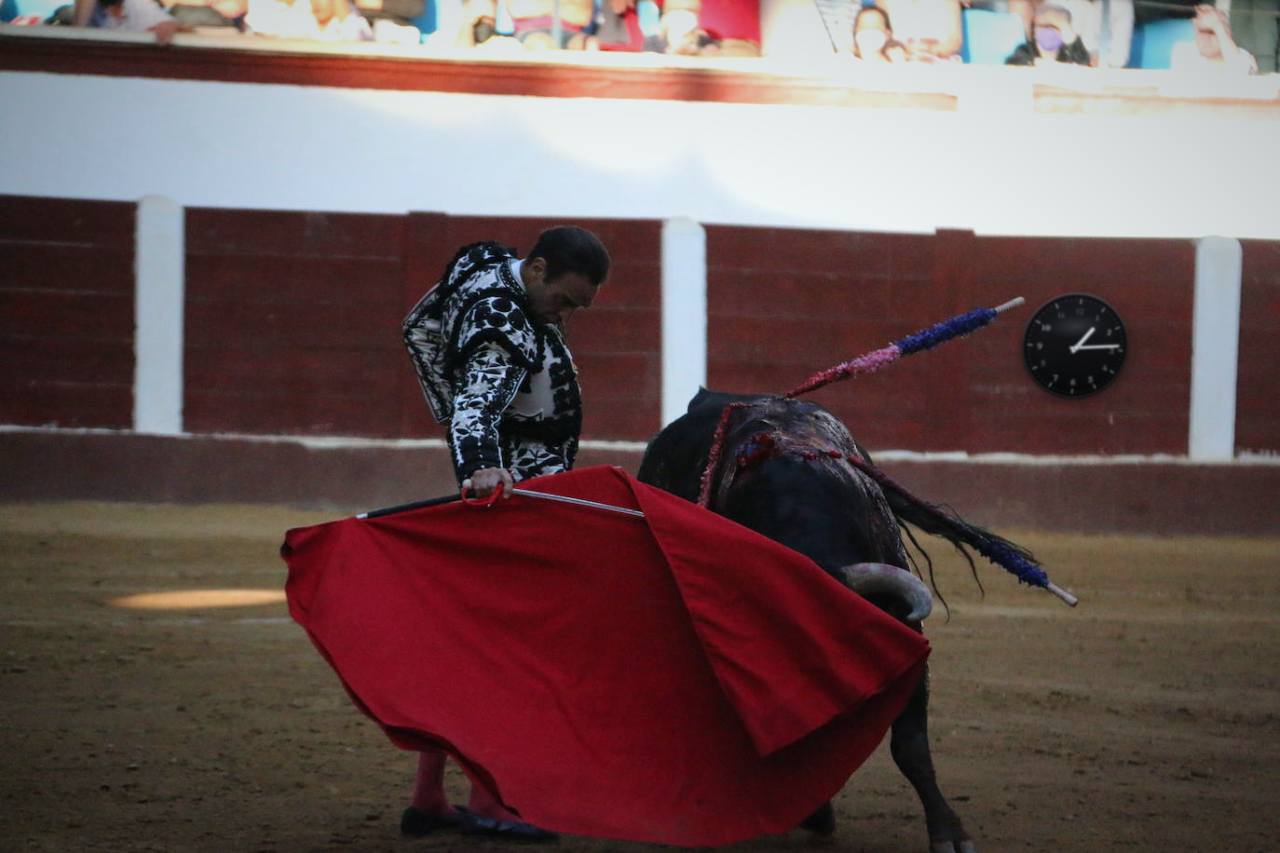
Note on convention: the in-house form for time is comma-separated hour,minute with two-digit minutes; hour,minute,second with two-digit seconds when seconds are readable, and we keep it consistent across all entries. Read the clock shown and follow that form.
1,14
